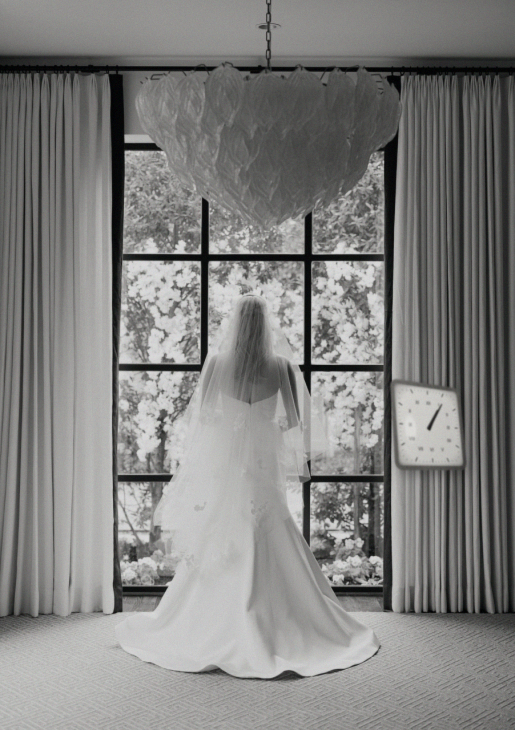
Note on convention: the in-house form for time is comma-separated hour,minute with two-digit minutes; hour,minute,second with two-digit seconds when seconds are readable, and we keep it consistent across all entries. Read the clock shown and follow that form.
1,06
